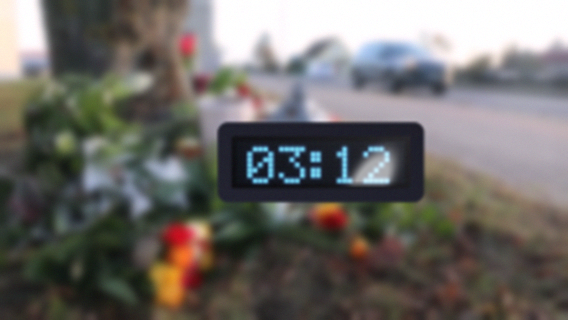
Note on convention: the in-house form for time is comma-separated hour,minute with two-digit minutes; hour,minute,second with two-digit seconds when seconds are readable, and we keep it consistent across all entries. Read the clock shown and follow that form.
3,12
